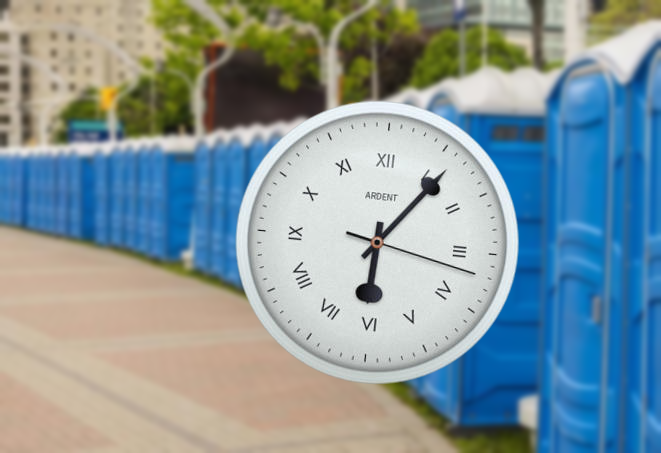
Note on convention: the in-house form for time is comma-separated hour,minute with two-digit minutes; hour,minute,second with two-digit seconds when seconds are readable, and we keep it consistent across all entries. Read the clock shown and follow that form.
6,06,17
